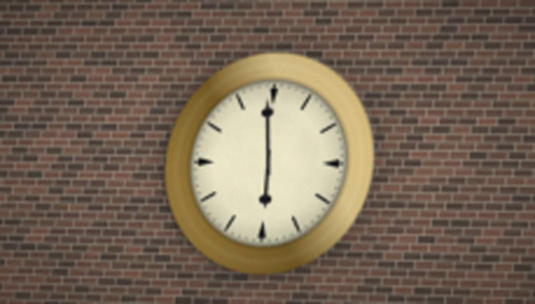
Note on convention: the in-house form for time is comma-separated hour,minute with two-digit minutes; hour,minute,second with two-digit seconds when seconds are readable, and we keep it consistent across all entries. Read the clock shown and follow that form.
5,59
